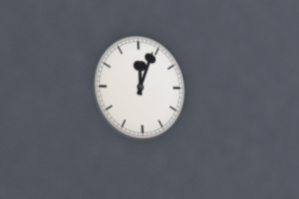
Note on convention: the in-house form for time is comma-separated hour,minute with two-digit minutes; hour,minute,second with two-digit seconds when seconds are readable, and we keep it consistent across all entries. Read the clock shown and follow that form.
12,04
